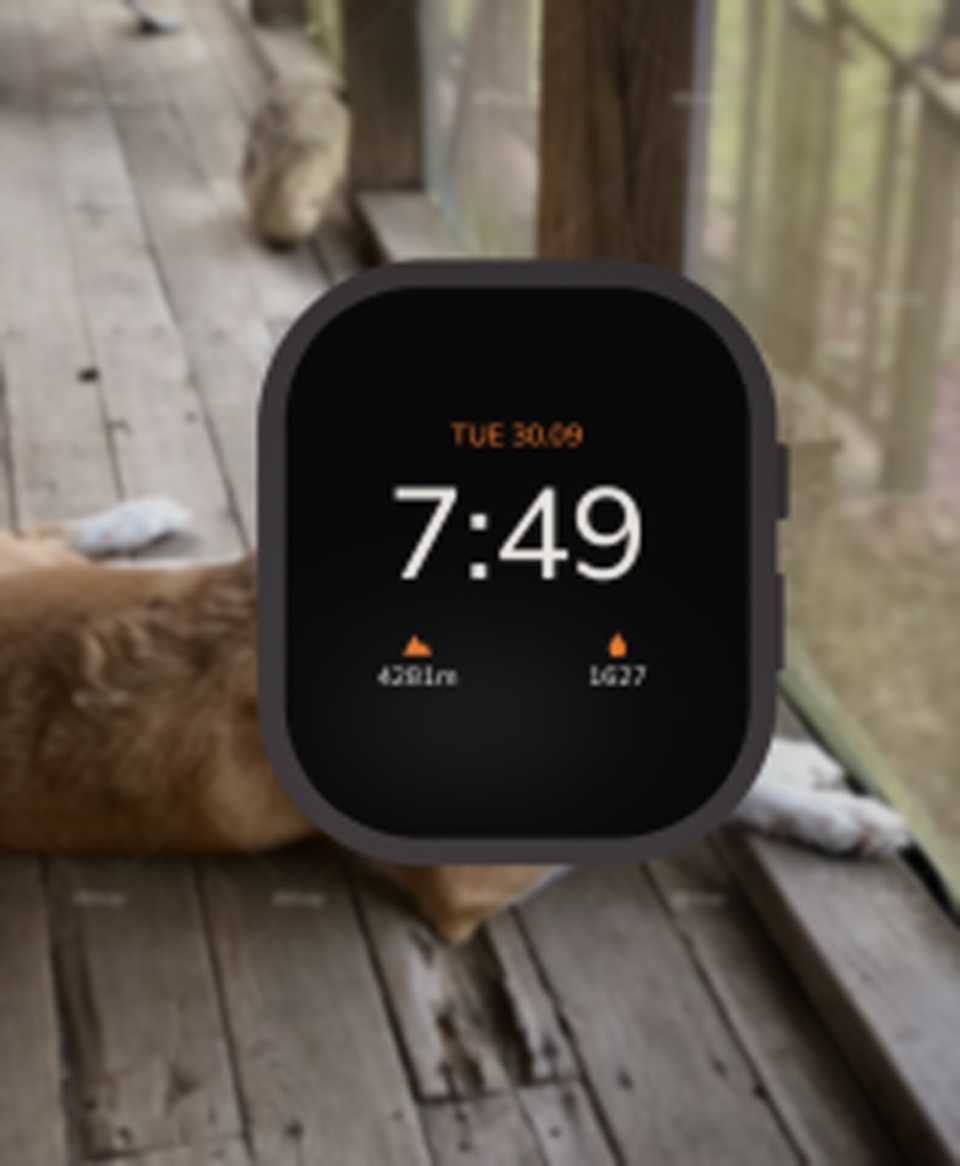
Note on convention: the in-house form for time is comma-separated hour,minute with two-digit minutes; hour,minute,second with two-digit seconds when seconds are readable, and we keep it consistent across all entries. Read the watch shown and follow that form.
7,49
